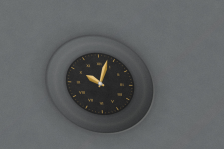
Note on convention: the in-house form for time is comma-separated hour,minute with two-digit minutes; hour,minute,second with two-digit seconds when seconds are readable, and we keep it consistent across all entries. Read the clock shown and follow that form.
10,03
